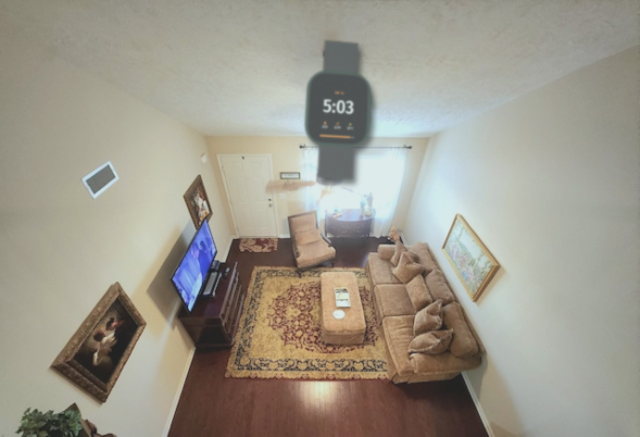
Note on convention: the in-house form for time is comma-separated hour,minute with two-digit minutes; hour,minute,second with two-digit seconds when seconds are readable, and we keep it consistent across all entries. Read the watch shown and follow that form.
5,03
